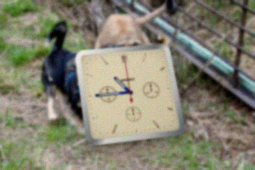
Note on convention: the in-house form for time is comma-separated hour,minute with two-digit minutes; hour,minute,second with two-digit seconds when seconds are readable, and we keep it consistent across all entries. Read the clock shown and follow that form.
10,45
